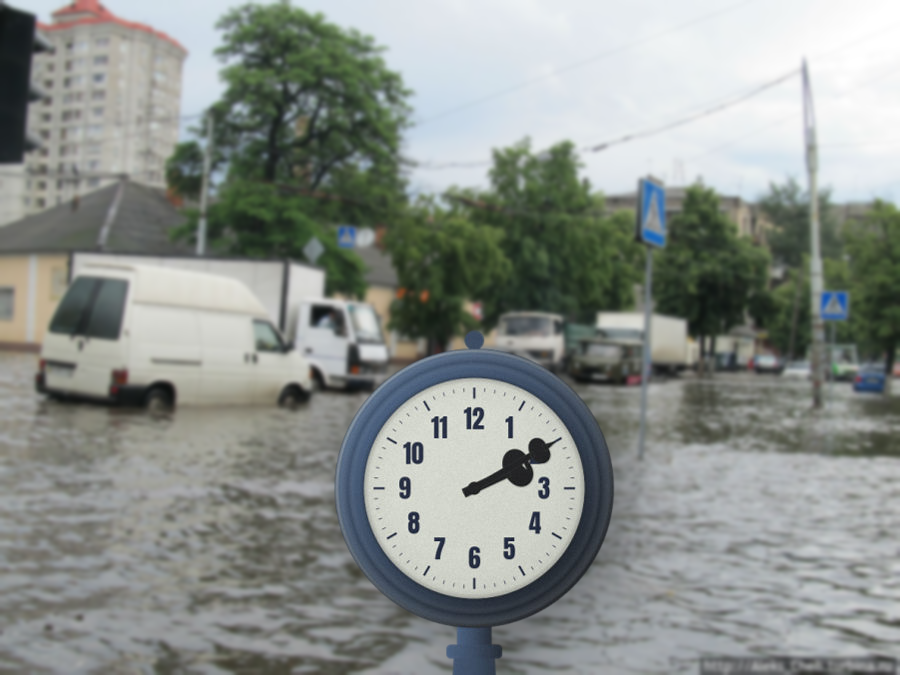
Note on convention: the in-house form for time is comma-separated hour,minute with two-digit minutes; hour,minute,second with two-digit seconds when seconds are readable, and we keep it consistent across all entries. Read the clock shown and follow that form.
2,10
